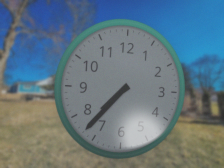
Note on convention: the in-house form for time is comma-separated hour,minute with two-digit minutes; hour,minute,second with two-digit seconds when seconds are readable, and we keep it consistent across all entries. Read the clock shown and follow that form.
7,37
